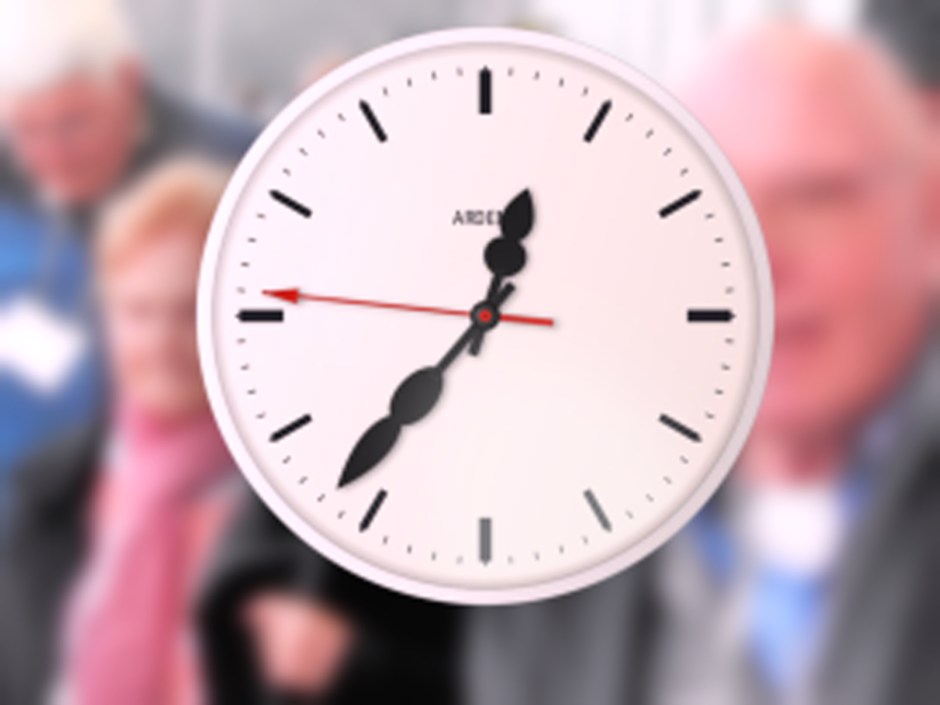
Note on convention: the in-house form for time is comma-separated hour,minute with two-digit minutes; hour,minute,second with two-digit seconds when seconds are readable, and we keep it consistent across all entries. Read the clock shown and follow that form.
12,36,46
